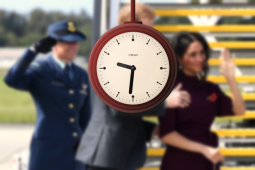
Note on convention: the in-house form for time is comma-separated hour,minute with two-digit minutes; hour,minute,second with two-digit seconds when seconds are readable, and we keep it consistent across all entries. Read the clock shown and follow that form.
9,31
